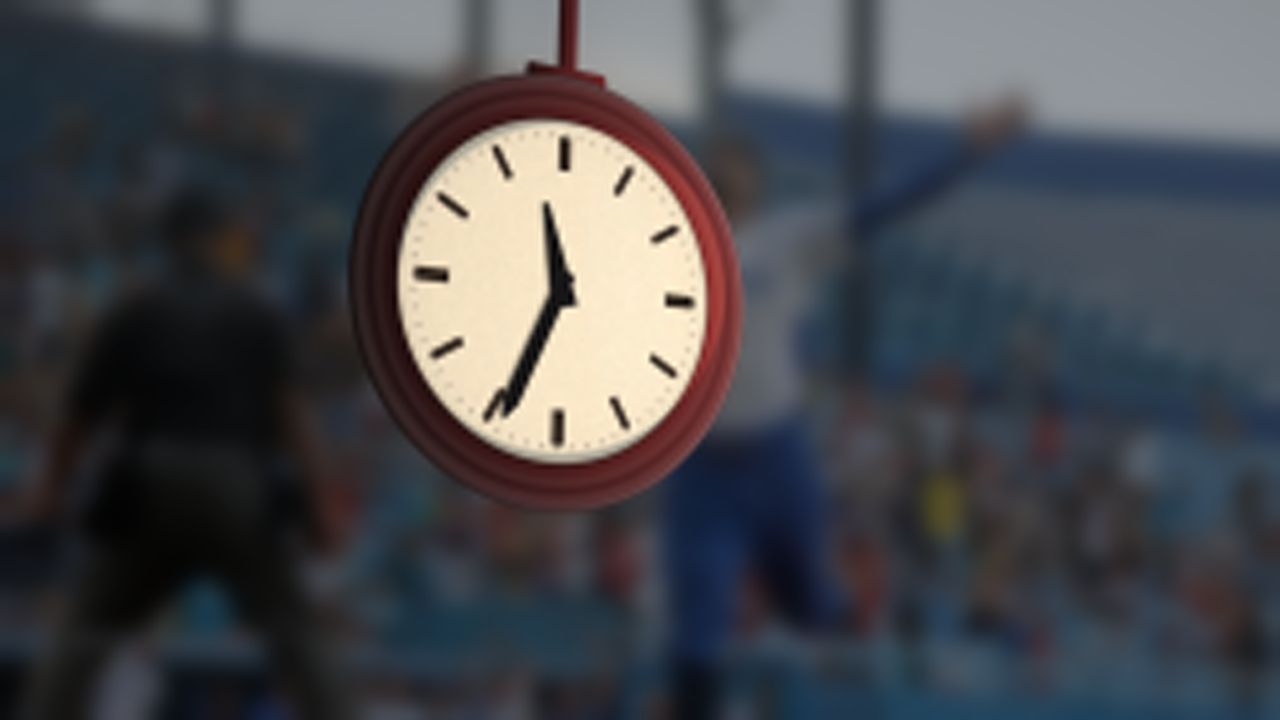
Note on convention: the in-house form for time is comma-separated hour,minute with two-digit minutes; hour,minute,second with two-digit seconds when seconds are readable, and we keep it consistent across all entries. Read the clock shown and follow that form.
11,34
